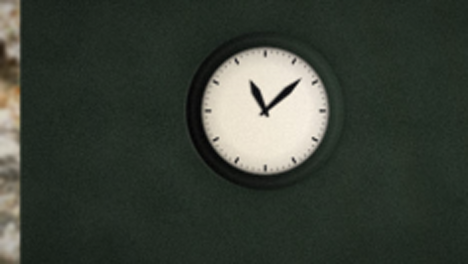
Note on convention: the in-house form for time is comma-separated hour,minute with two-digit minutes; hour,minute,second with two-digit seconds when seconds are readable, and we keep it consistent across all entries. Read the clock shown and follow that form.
11,08
